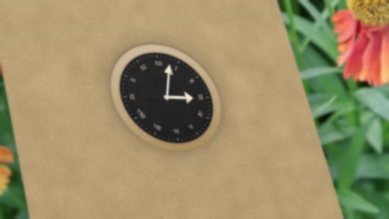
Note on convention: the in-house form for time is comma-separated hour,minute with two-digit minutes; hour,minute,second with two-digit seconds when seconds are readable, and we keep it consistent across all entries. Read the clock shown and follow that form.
3,03
